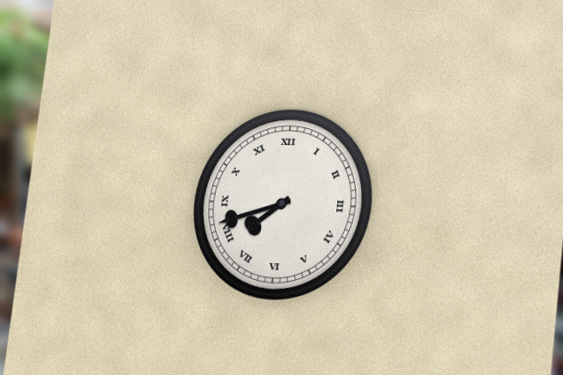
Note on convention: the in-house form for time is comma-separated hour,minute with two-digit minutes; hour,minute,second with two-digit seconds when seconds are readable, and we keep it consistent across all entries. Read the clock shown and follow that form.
7,42
